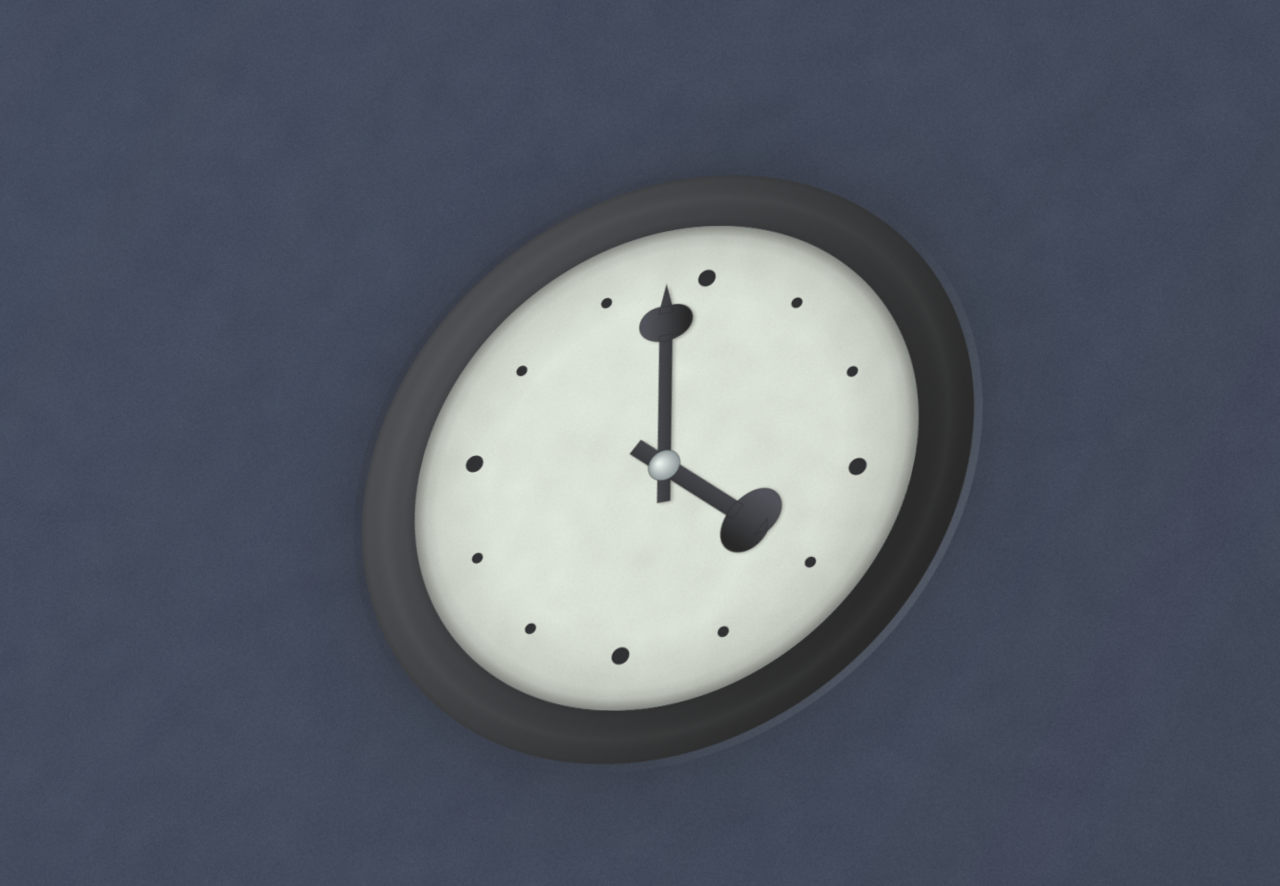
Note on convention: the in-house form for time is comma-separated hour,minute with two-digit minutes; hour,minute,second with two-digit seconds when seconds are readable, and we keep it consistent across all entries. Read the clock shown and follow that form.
3,58
